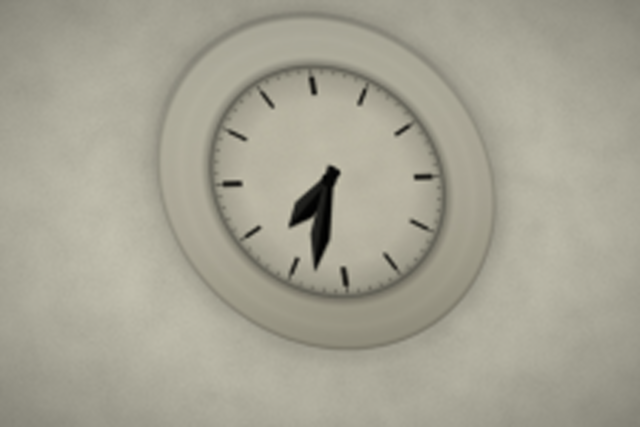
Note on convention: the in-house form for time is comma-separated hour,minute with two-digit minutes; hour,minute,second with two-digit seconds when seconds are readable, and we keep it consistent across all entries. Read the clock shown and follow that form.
7,33
